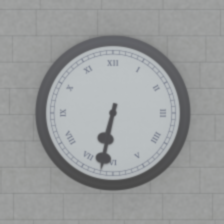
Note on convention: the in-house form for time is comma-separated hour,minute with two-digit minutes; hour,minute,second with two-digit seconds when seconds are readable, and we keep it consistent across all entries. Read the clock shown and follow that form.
6,32
